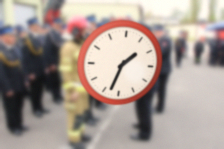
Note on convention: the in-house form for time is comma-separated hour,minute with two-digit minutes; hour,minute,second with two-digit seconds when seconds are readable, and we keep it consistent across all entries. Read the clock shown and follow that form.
1,33
